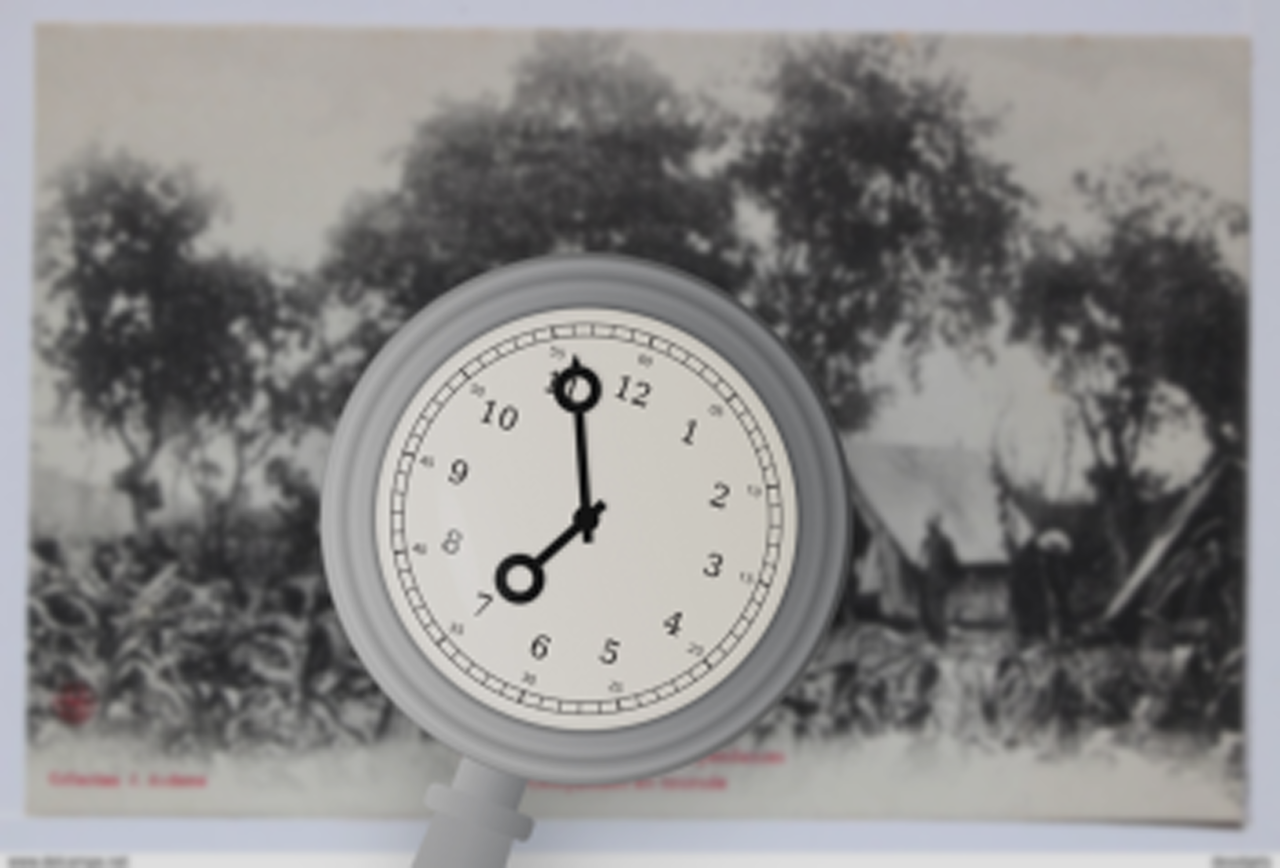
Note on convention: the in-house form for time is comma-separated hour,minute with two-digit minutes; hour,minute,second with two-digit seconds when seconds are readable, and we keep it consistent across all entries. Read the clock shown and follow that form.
6,56
